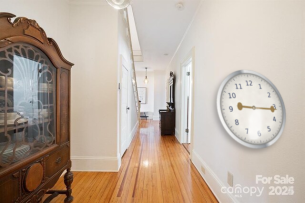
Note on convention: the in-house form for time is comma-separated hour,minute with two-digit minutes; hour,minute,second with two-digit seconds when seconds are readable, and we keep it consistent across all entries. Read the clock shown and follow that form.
9,16
